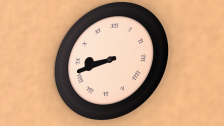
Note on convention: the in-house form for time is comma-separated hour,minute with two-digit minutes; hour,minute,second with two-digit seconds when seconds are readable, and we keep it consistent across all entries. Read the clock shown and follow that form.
8,42
